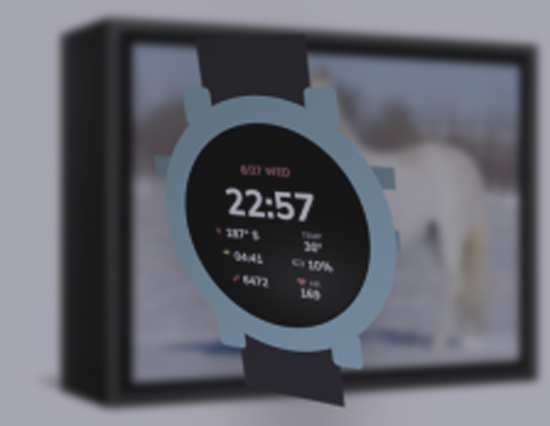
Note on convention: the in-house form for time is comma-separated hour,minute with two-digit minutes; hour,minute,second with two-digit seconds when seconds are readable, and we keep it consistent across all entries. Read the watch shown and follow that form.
22,57
